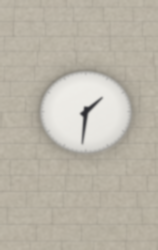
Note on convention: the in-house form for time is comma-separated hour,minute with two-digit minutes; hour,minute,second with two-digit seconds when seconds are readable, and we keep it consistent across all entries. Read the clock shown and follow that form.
1,31
